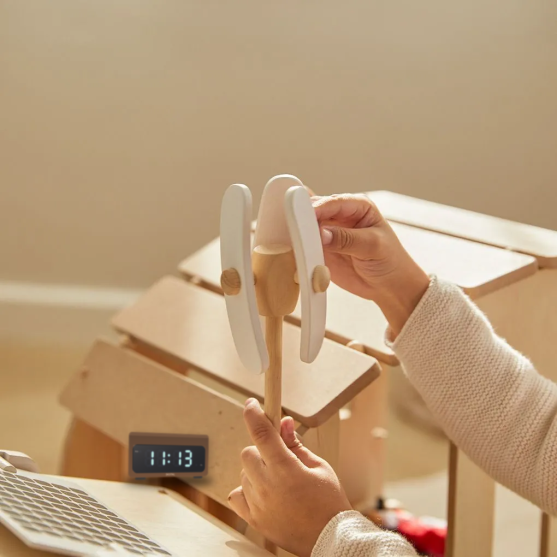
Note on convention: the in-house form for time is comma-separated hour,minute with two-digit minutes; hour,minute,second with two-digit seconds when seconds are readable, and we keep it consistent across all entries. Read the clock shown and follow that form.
11,13
